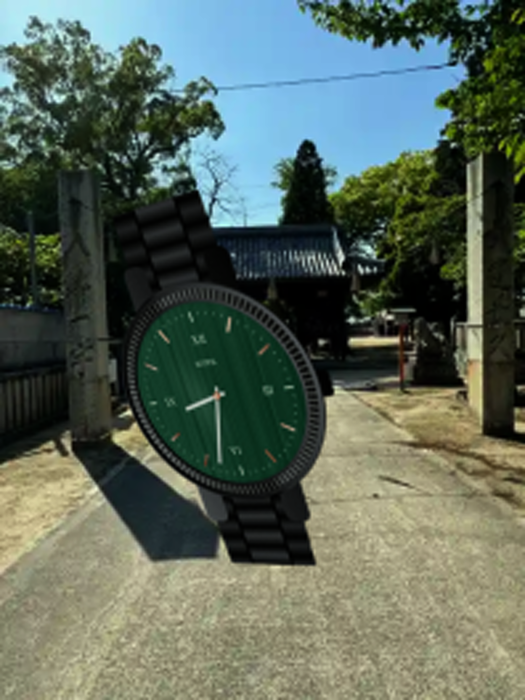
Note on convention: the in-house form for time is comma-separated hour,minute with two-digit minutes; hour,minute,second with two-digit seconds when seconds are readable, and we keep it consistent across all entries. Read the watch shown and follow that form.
8,33
